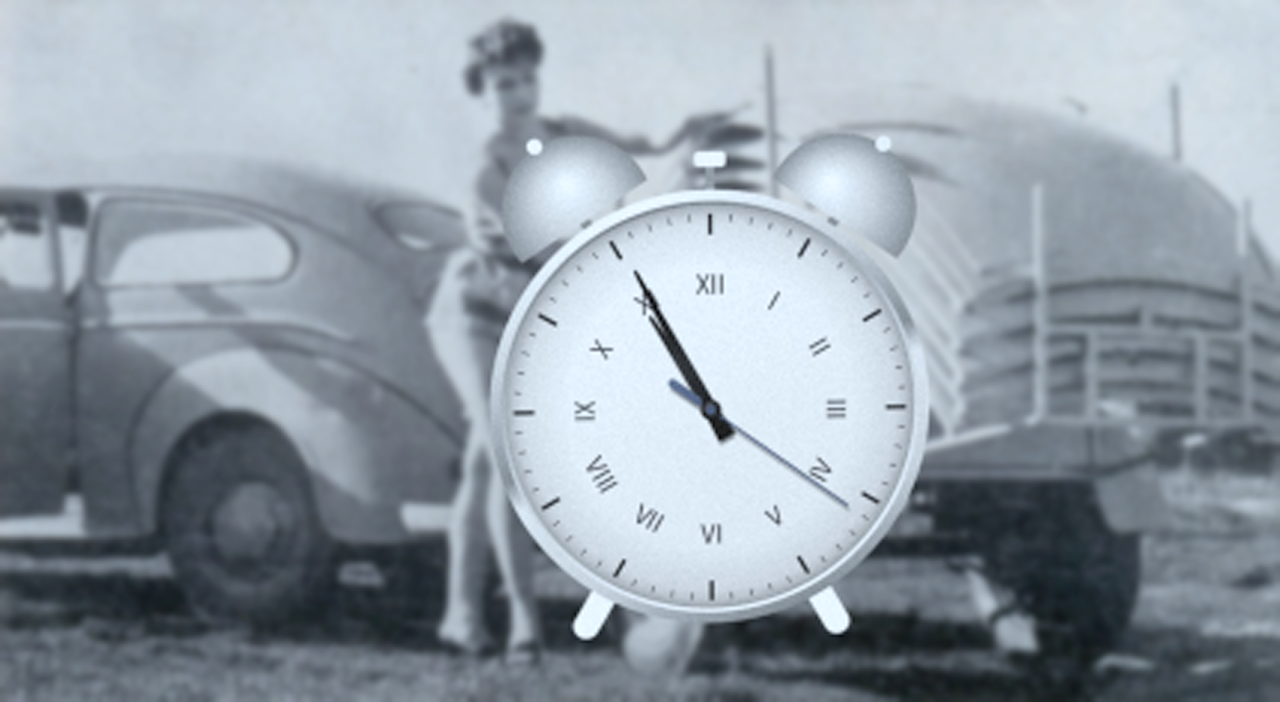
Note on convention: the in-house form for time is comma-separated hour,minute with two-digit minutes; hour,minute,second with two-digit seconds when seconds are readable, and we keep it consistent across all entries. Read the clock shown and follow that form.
10,55,21
